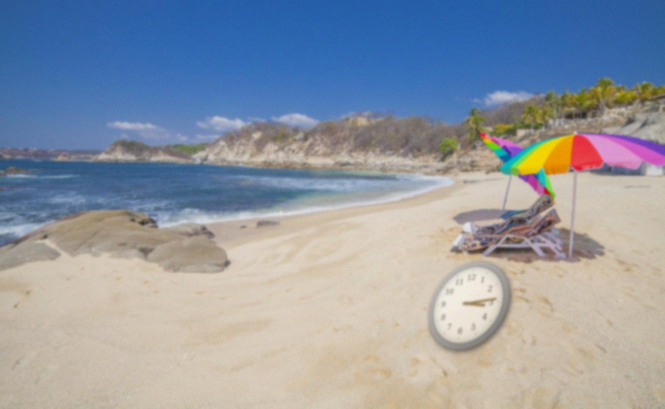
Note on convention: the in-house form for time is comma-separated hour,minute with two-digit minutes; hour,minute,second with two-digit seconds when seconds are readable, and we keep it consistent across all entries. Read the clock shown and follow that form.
3,14
